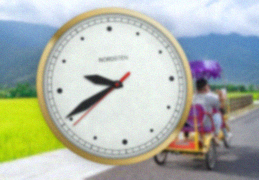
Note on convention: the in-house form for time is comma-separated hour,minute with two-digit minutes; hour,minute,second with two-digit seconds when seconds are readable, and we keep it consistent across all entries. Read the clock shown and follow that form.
9,40,39
